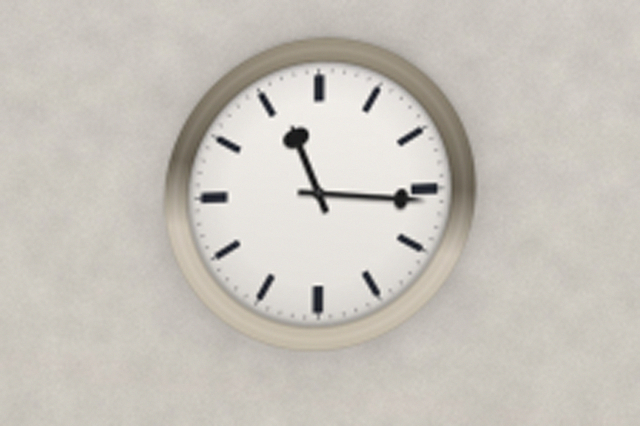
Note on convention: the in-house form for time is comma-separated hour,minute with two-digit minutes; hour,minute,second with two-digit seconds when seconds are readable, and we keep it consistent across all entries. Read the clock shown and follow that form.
11,16
